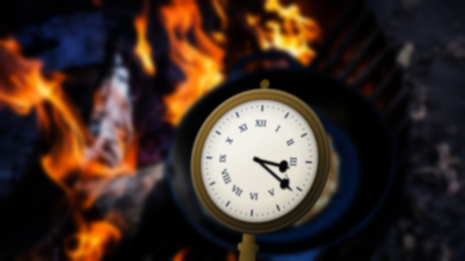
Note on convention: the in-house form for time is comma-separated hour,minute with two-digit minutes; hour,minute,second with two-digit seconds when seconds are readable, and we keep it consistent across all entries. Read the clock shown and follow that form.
3,21
